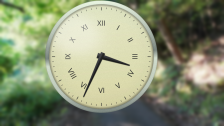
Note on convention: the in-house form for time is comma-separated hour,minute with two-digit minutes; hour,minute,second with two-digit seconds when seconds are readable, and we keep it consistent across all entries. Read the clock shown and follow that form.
3,34
